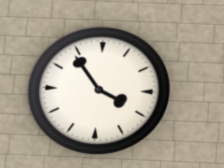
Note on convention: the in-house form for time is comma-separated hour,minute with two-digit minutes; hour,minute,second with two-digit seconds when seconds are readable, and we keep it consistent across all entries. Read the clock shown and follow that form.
3,54
